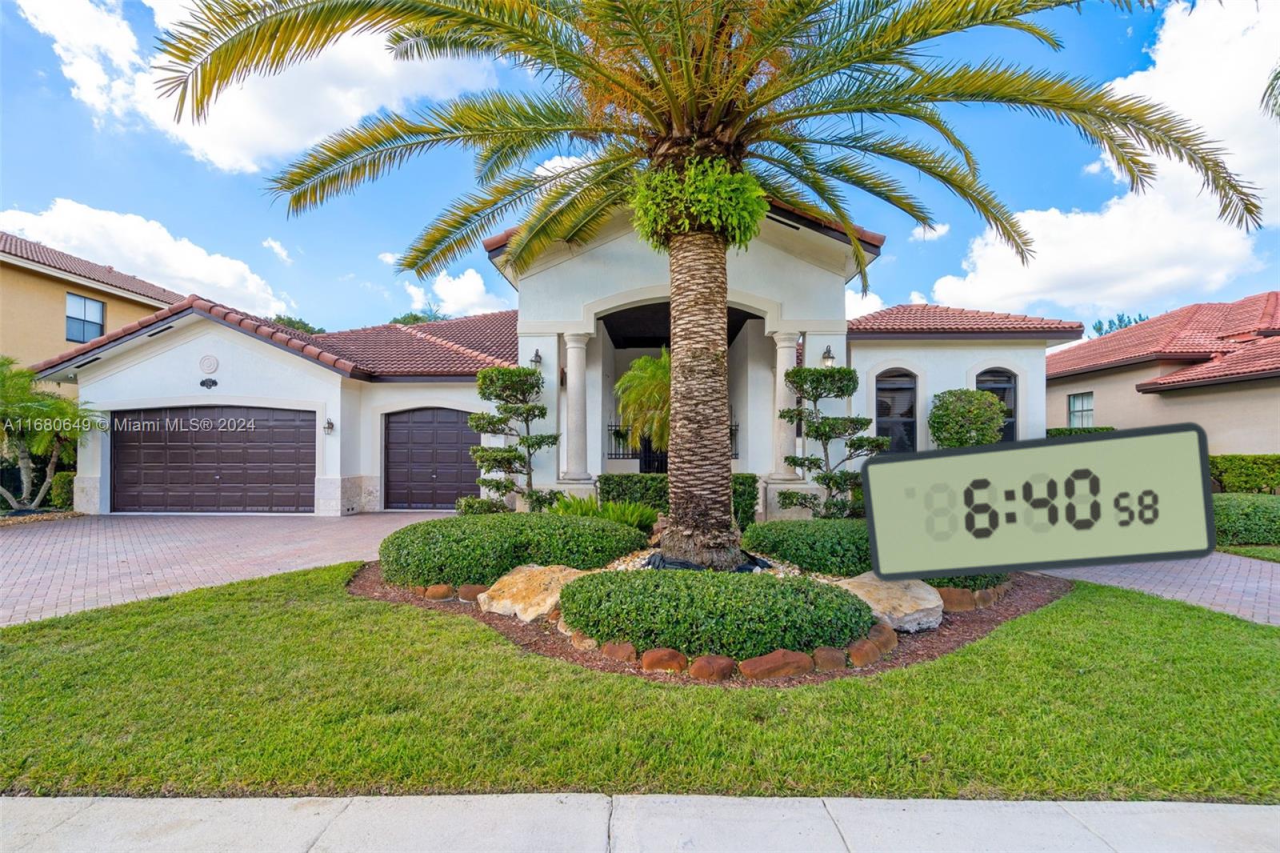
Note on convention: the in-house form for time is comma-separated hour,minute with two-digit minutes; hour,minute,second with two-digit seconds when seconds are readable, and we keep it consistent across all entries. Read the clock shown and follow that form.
6,40,58
